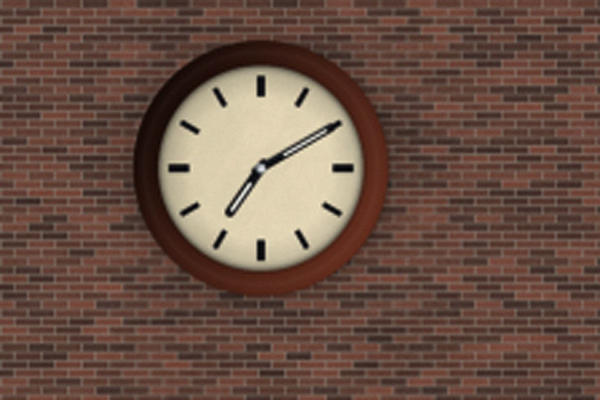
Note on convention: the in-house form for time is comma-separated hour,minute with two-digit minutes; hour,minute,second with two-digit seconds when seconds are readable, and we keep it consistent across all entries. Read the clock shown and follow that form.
7,10
